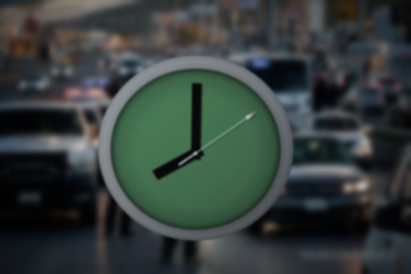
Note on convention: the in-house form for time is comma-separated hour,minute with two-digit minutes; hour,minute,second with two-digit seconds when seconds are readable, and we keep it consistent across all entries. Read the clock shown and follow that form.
8,00,09
